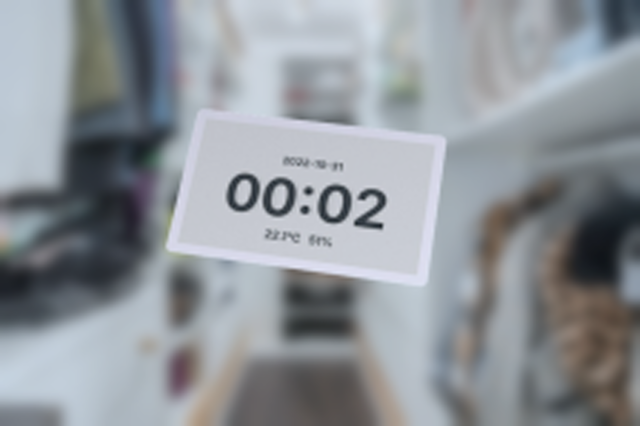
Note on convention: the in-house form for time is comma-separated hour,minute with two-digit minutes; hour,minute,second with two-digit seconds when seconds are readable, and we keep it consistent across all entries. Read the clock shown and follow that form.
0,02
